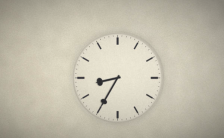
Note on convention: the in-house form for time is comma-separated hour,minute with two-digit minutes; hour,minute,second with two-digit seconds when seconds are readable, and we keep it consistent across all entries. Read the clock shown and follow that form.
8,35
